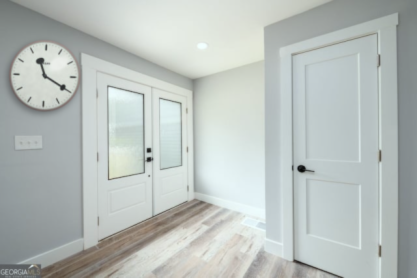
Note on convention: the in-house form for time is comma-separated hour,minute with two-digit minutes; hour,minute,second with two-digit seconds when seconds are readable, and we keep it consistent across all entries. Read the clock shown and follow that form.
11,20
